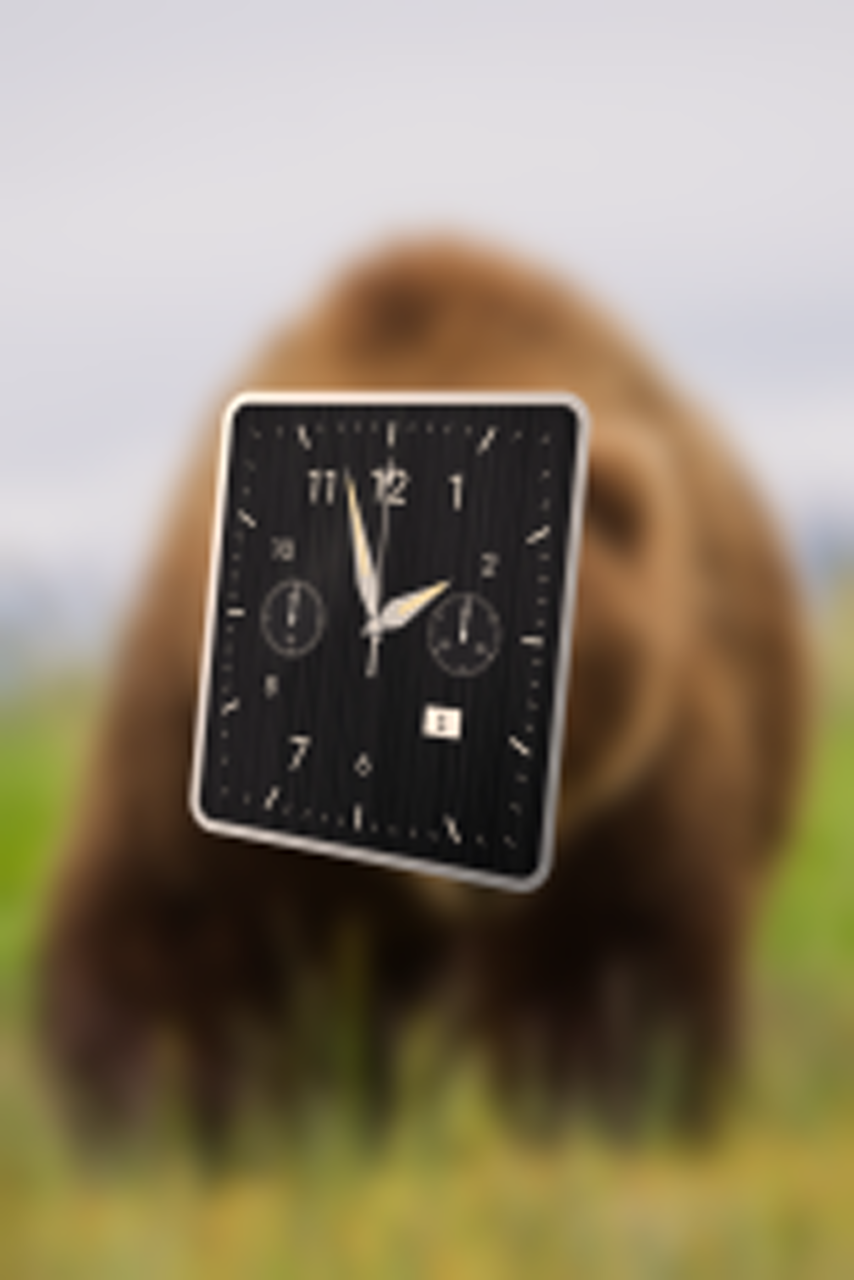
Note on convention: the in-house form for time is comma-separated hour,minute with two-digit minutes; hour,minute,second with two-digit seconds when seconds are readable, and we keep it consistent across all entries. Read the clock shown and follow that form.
1,57
